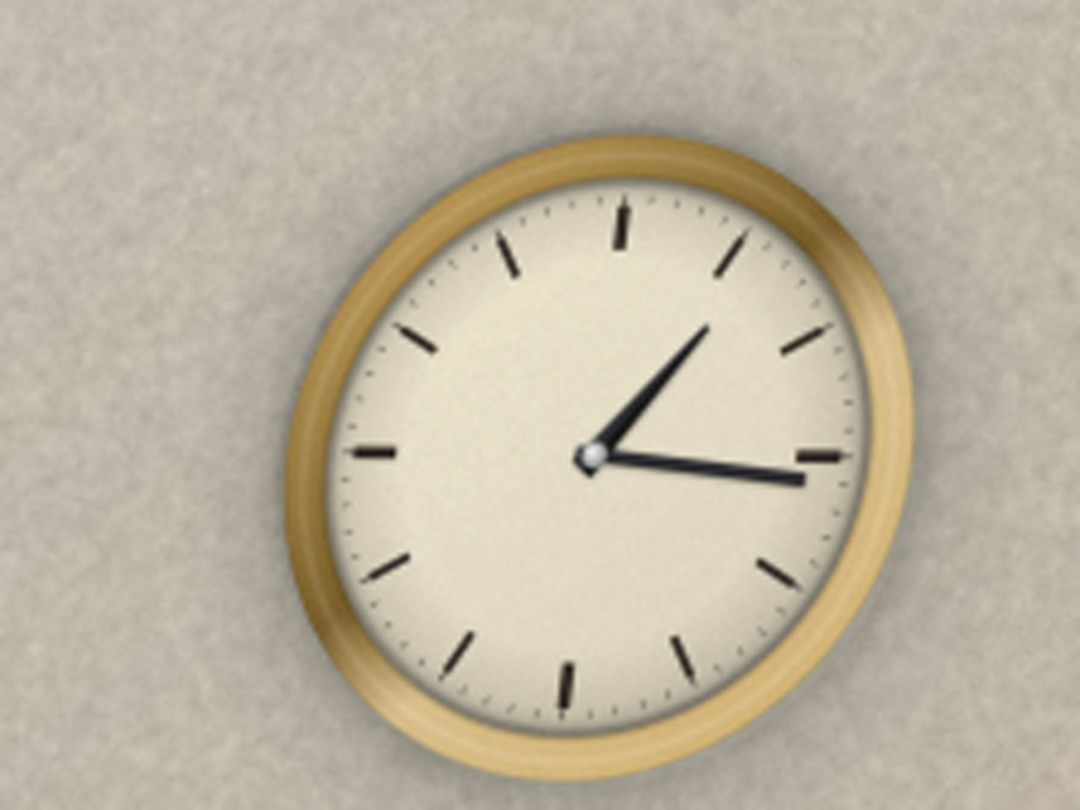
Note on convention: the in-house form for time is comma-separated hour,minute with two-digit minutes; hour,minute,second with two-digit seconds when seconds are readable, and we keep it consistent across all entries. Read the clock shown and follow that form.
1,16
